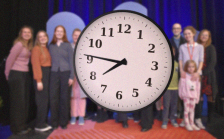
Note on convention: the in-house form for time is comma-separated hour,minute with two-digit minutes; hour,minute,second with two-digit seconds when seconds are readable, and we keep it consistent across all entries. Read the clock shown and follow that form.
7,46
